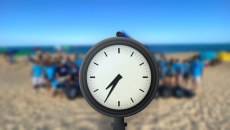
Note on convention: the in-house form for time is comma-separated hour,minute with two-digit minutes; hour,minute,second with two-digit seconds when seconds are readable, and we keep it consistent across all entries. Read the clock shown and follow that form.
7,35
